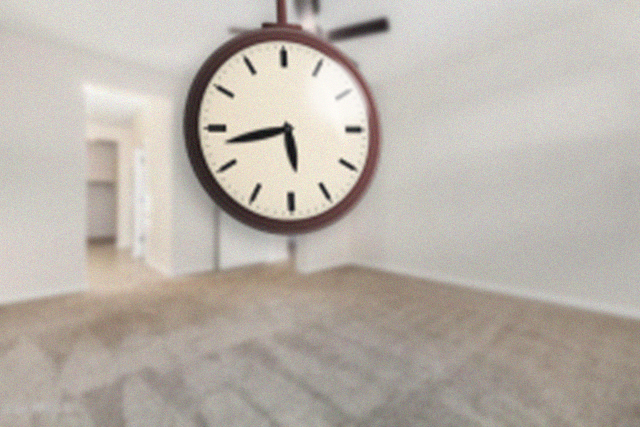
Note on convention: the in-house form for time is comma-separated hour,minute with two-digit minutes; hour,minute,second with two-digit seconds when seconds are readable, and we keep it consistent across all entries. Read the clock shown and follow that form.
5,43
